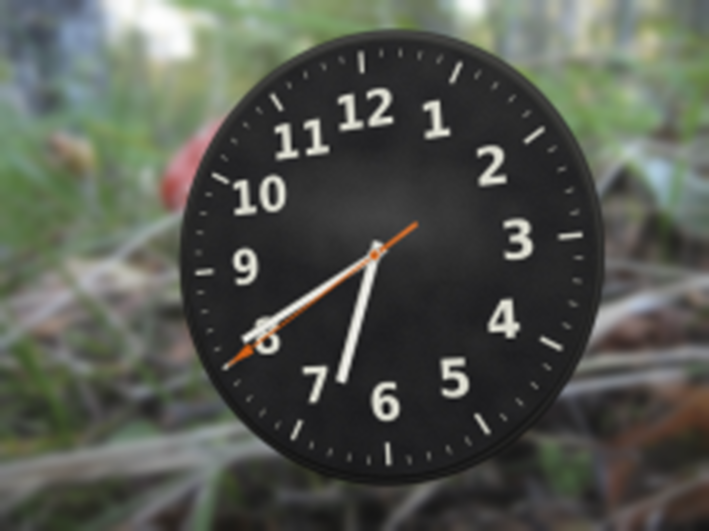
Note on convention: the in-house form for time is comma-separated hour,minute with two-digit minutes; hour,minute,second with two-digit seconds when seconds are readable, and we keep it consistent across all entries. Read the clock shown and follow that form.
6,40,40
